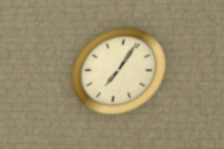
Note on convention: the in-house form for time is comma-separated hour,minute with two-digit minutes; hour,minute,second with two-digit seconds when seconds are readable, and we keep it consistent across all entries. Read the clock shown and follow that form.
7,04
